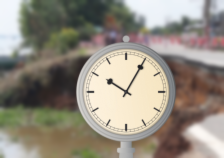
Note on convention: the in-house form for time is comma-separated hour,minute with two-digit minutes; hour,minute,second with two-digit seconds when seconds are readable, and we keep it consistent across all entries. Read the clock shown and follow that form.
10,05
